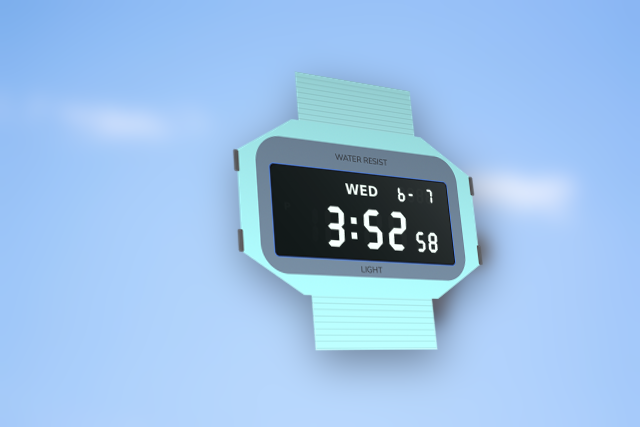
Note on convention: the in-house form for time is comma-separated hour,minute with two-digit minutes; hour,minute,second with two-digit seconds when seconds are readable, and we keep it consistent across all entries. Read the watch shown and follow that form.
3,52,58
